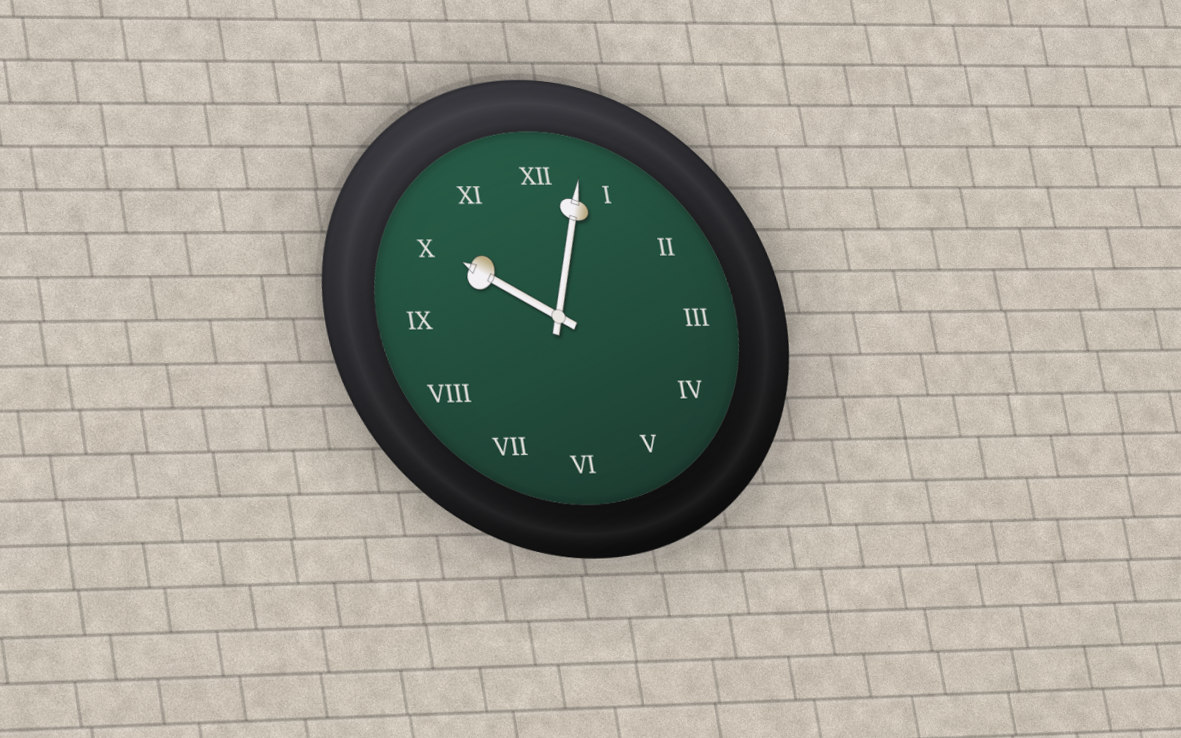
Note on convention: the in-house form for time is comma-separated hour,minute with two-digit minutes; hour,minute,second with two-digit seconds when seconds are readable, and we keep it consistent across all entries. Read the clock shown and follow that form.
10,03
